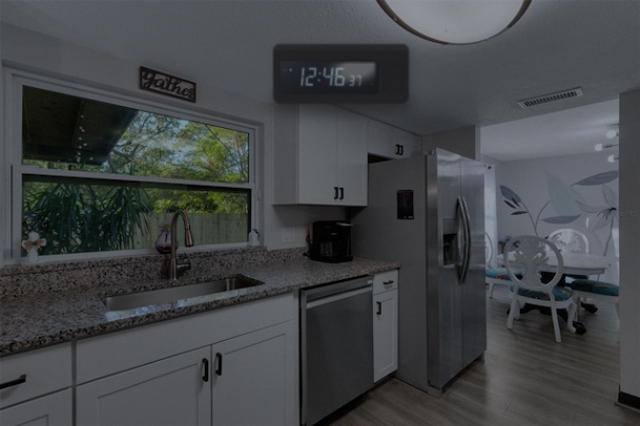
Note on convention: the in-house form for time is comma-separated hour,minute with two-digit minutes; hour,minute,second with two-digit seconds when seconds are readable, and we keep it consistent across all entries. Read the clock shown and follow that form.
12,46,37
